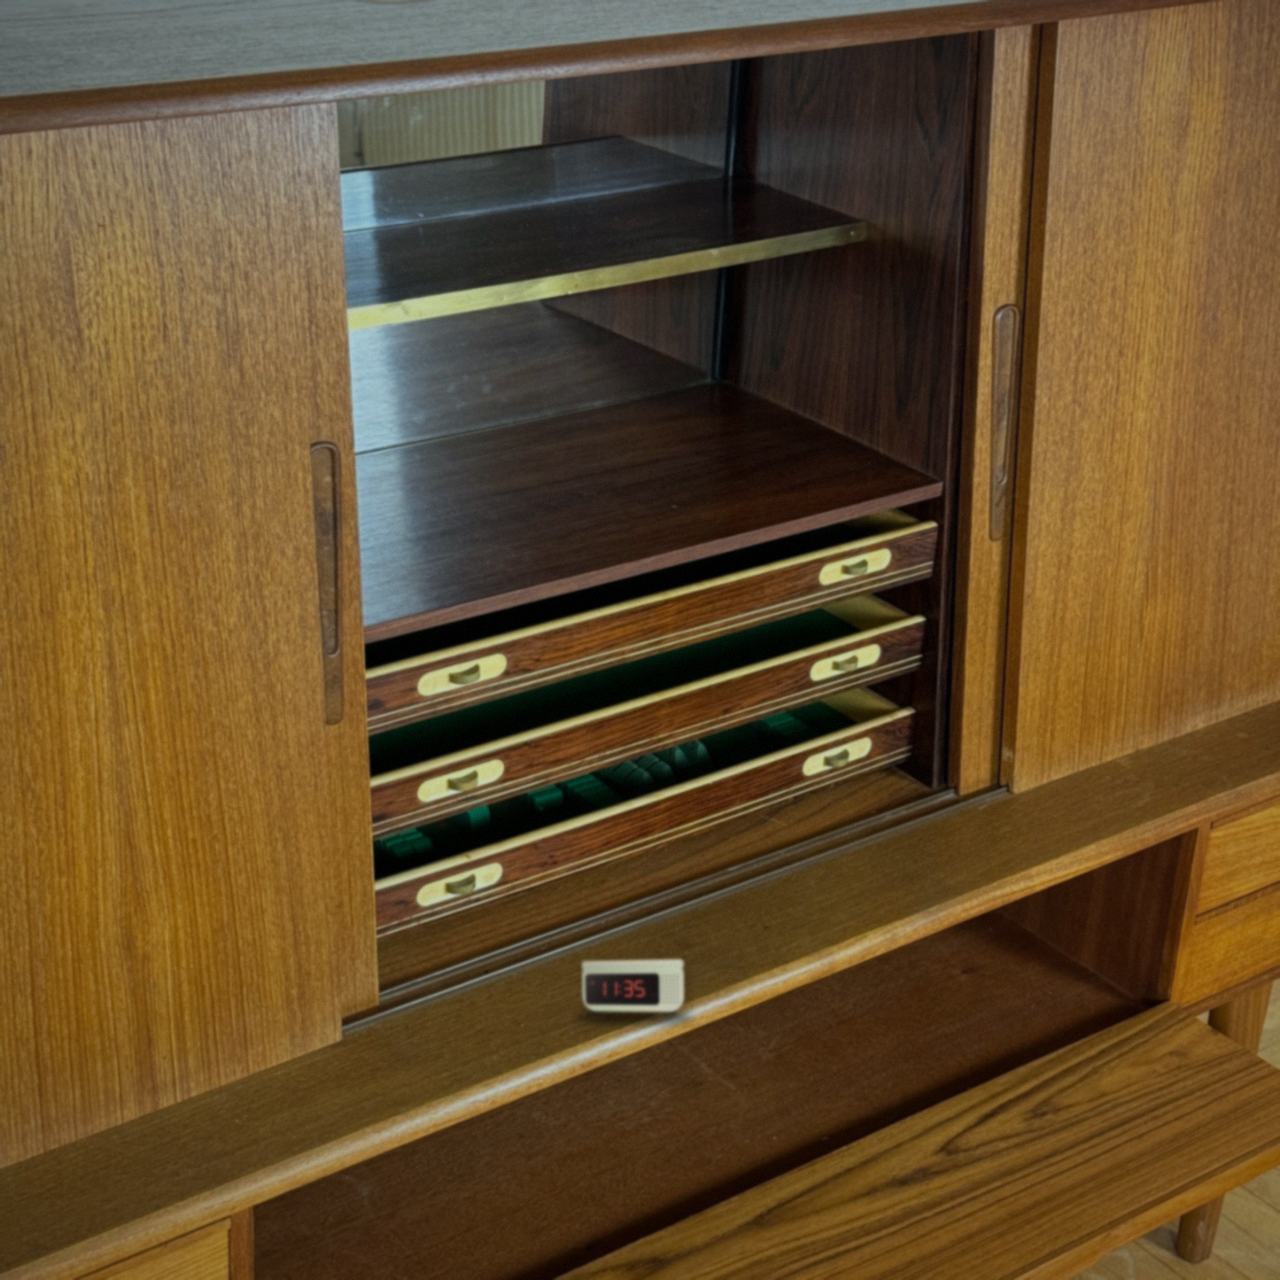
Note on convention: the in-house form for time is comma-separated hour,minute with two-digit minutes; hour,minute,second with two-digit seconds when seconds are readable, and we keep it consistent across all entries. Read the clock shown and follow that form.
11,35
